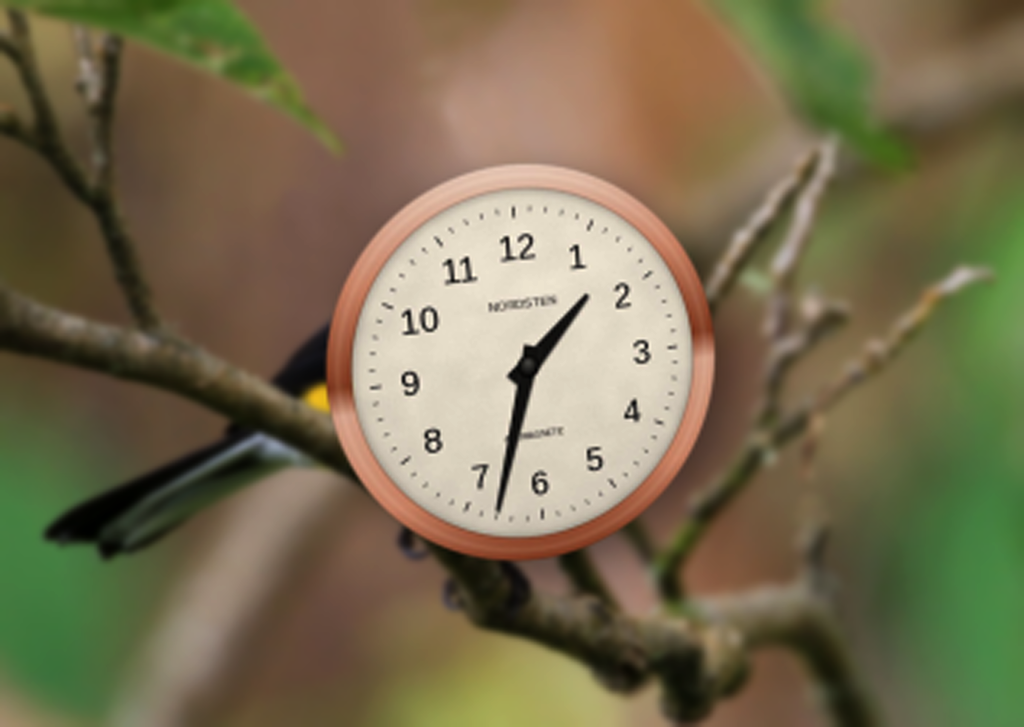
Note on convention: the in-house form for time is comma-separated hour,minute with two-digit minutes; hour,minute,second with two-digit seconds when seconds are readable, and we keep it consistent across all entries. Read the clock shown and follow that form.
1,33
